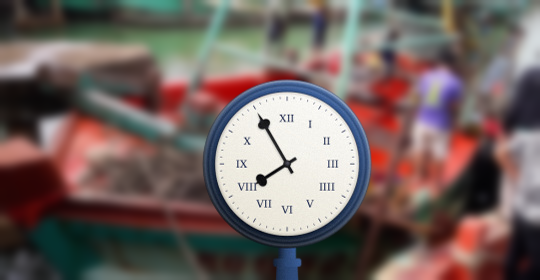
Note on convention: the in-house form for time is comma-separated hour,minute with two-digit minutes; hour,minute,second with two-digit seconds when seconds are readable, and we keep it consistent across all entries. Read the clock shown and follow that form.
7,55
